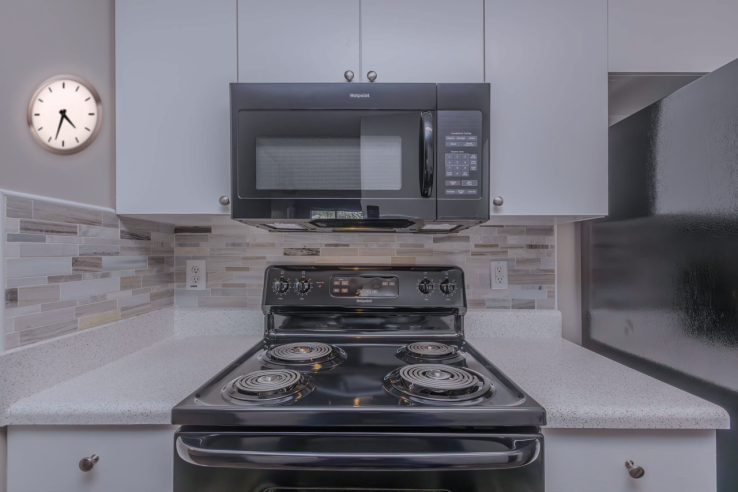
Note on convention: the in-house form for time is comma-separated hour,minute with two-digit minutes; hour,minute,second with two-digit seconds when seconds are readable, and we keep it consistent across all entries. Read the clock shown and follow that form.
4,33
